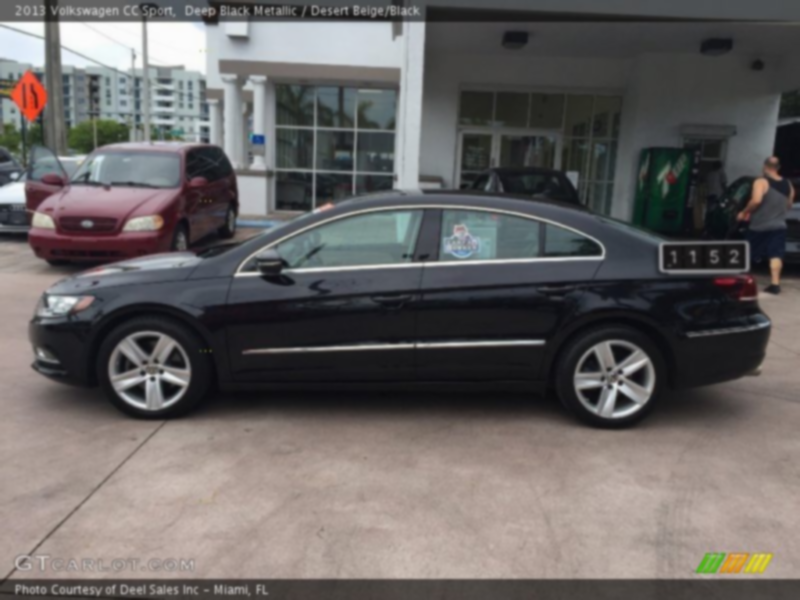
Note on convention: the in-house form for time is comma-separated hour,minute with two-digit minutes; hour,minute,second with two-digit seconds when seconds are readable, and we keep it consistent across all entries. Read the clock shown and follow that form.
11,52
